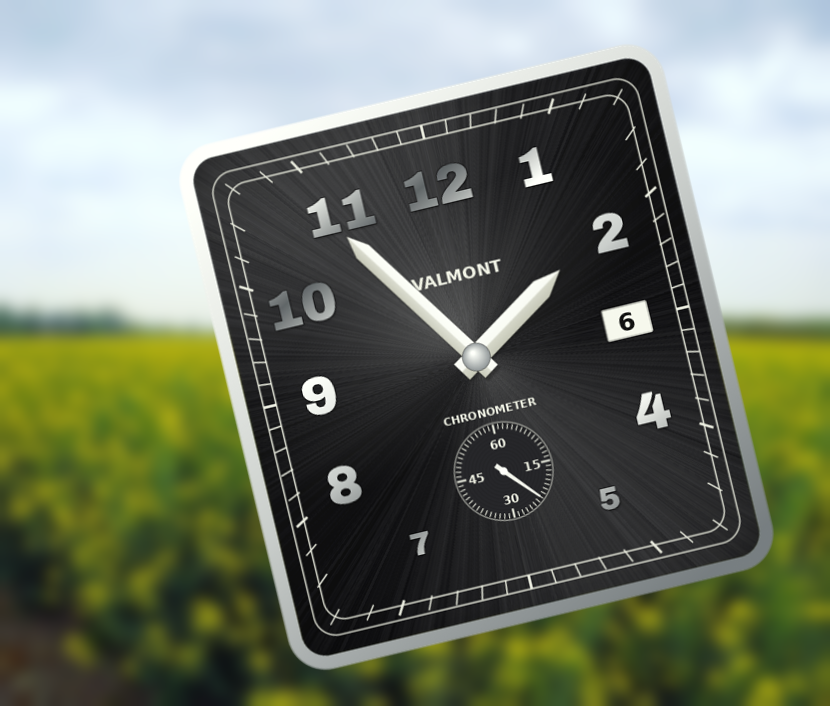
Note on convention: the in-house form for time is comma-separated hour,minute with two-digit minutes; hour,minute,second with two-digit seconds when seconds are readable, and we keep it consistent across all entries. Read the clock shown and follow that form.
1,54,23
